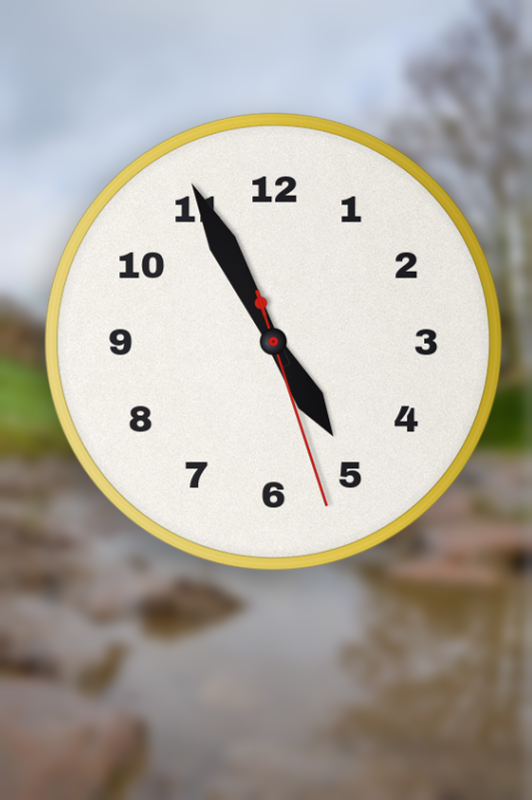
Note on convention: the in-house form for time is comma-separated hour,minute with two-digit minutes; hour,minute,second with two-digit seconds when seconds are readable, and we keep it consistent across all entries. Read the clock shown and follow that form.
4,55,27
